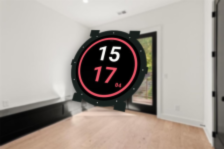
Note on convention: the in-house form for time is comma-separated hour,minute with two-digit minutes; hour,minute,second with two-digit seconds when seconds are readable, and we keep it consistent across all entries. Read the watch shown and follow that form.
15,17
